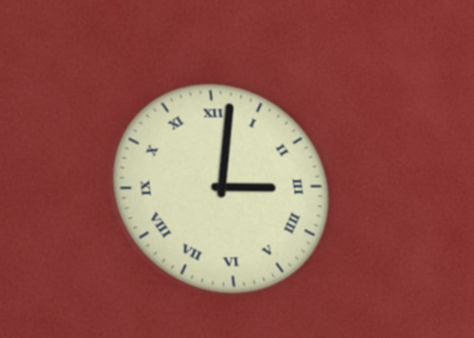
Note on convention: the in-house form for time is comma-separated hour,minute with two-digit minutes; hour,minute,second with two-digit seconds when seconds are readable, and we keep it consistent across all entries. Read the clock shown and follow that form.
3,02
